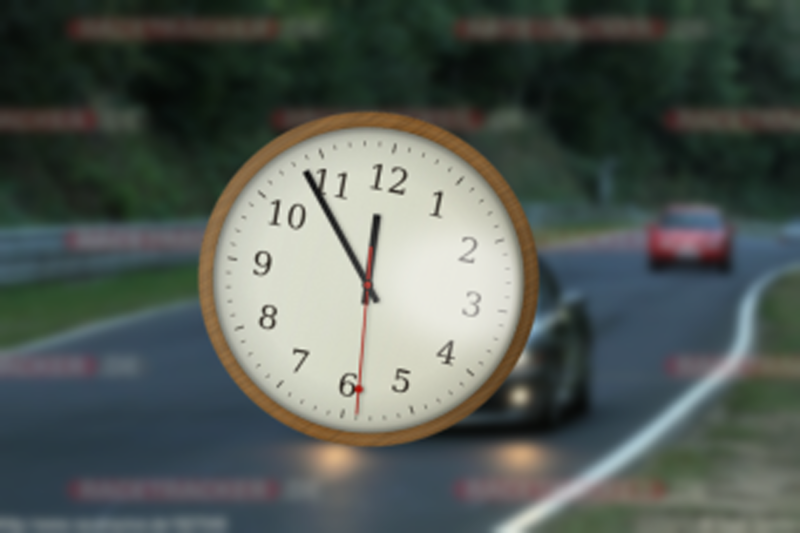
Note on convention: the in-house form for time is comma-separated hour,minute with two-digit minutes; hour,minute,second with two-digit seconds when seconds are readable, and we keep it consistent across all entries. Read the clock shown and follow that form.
11,53,29
